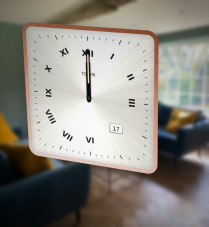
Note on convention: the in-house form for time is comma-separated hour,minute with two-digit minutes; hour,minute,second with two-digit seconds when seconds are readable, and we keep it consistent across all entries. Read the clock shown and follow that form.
12,00
